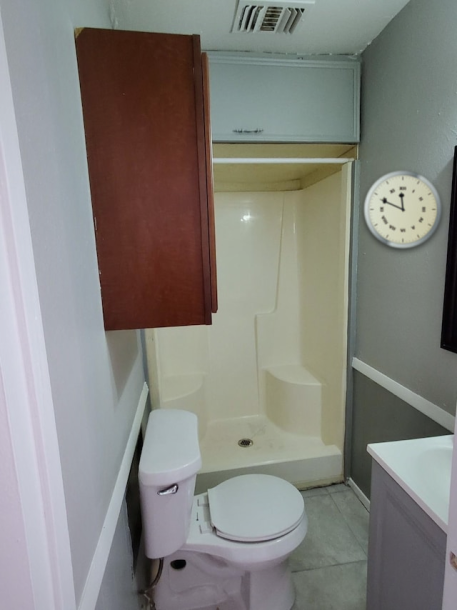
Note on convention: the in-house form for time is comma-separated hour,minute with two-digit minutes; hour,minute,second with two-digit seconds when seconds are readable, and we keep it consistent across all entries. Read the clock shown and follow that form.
11,49
